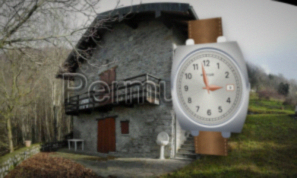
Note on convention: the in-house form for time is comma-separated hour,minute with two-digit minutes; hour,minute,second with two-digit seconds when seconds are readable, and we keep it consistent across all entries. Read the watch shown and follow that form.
2,58
